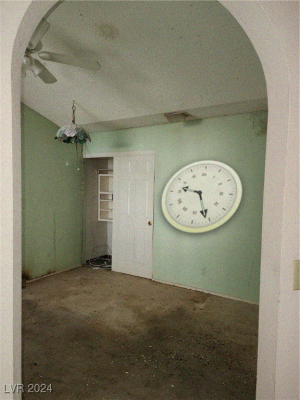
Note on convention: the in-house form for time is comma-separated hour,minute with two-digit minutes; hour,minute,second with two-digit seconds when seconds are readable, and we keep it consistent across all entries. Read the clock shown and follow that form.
9,26
